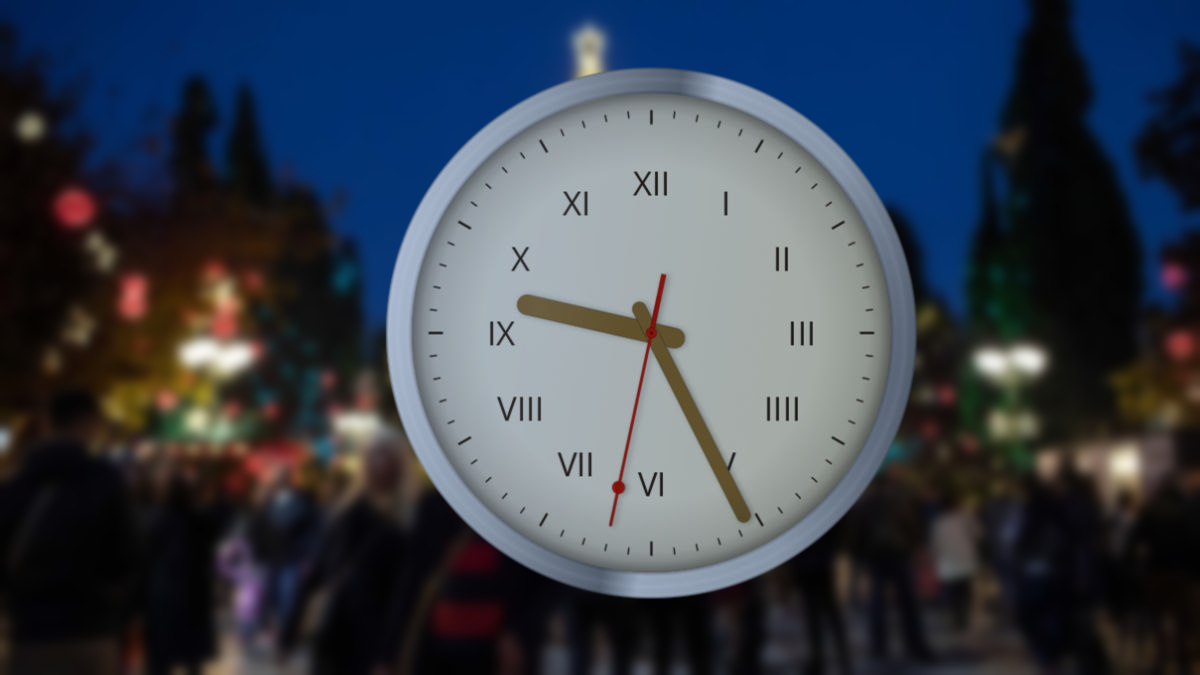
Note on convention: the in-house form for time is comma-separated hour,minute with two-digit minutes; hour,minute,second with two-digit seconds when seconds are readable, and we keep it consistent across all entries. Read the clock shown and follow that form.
9,25,32
